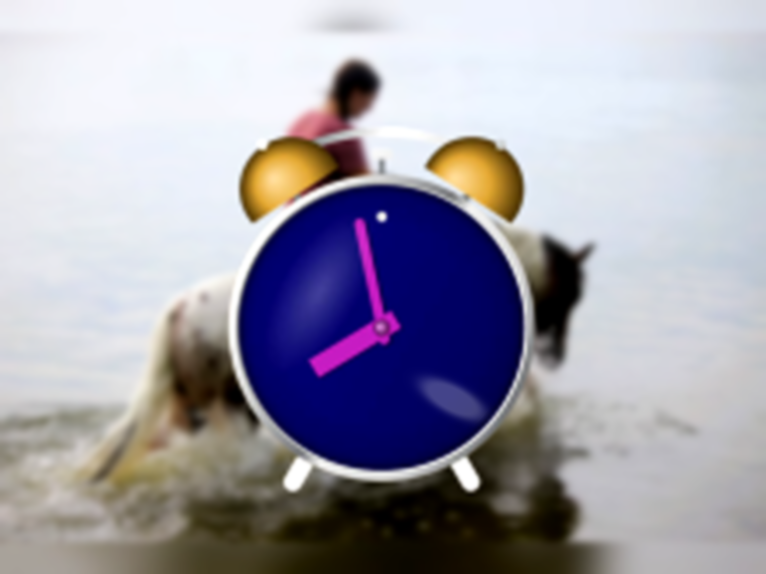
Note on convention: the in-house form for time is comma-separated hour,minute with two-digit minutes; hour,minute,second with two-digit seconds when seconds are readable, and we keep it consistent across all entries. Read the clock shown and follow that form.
7,58
